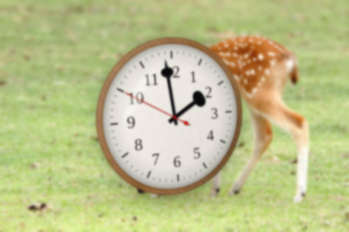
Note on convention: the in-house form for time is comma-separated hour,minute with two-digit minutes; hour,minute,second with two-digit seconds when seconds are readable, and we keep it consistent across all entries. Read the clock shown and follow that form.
1,58,50
